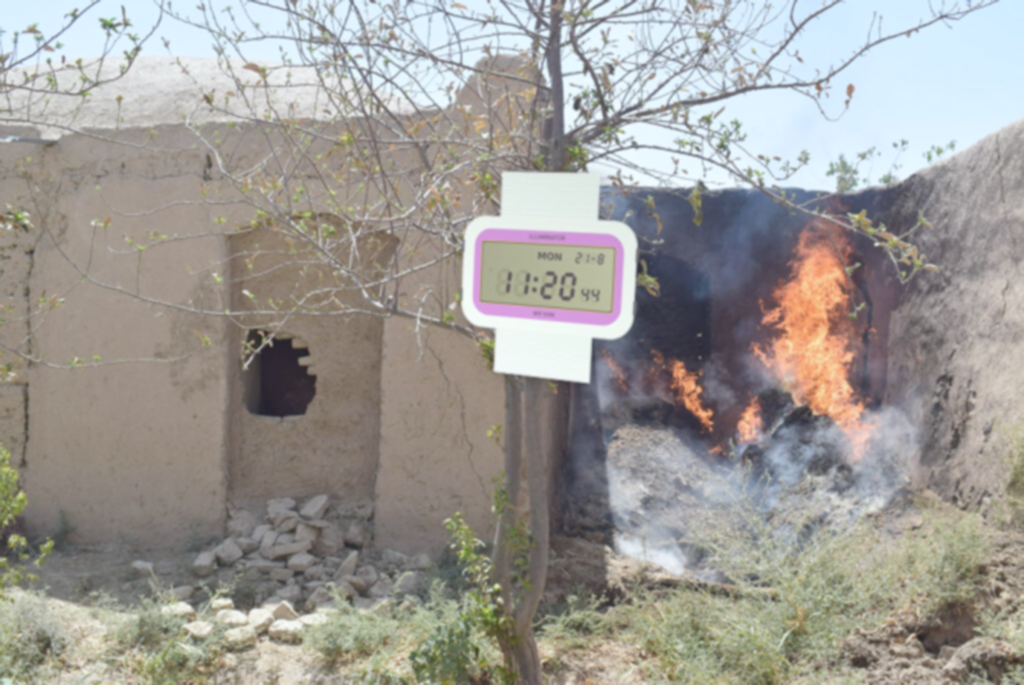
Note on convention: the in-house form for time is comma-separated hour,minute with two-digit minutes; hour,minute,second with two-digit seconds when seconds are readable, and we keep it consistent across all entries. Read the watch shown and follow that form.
11,20,44
